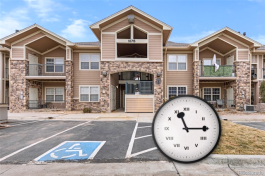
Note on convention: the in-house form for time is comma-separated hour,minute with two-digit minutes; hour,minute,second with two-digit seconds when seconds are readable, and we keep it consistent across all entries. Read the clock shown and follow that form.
11,15
